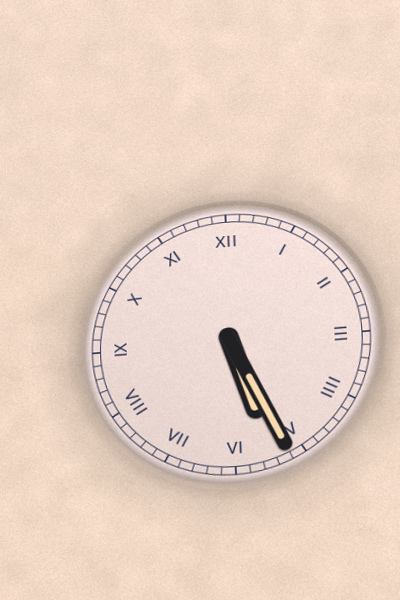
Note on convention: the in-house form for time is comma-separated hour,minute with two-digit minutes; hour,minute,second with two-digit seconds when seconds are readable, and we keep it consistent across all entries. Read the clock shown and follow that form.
5,26
